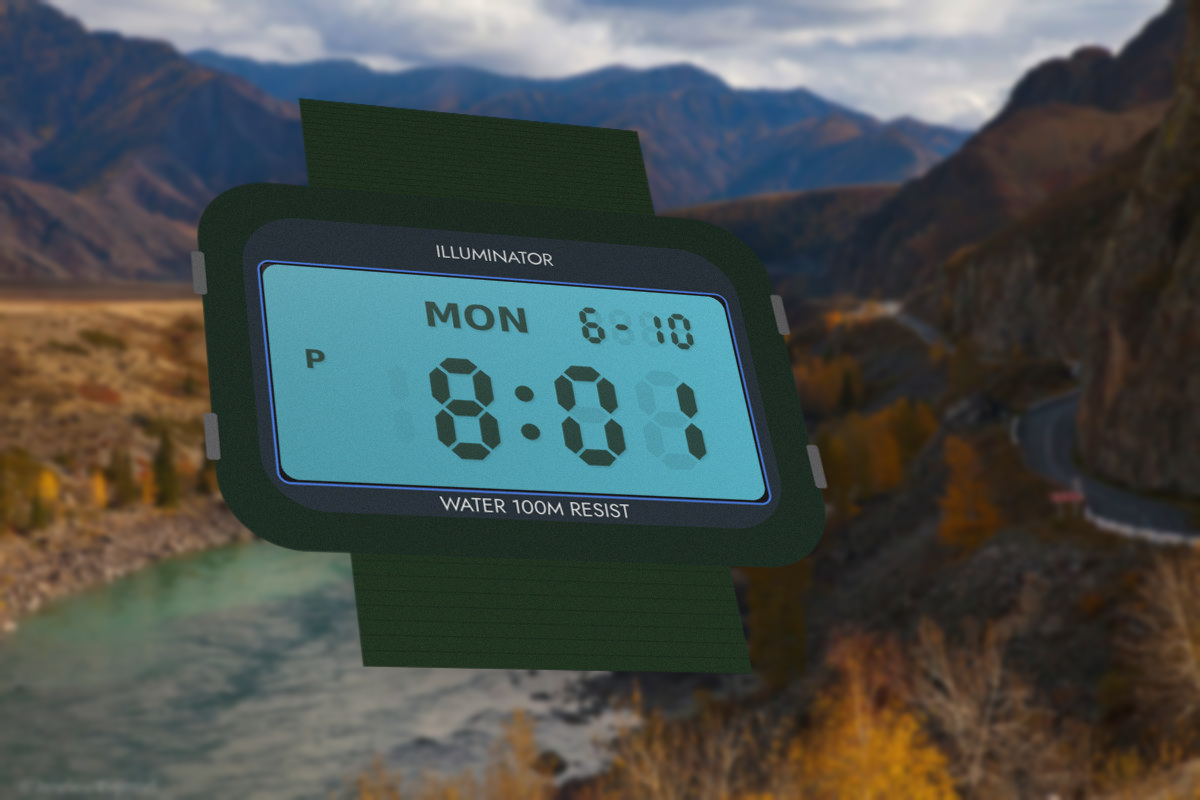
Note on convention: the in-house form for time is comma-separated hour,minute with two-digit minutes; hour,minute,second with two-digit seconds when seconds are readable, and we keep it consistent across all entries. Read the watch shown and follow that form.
8,01
